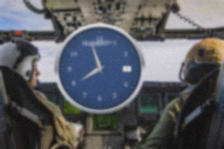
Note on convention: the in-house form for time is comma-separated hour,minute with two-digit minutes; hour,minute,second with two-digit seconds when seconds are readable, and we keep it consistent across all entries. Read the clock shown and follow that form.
7,57
